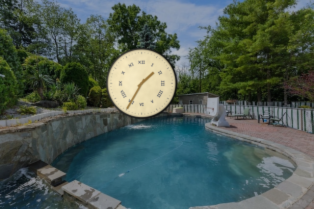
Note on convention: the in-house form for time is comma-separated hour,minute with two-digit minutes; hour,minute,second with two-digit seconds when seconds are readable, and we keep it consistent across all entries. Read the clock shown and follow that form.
1,35
